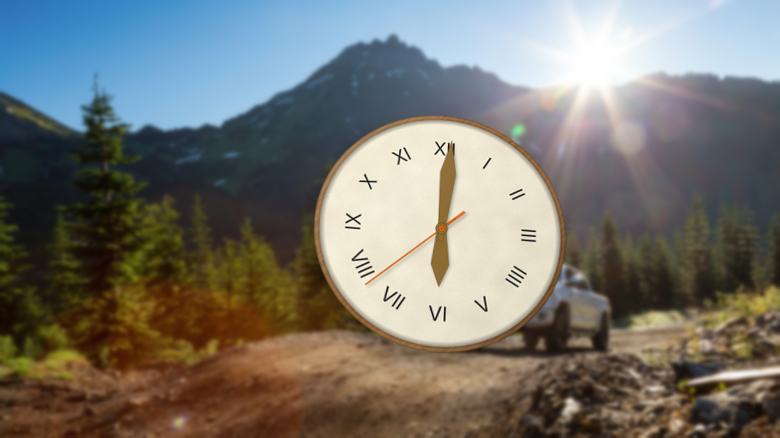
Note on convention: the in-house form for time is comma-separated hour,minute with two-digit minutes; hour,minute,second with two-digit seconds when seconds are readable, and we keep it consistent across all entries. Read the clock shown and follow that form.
6,00,38
